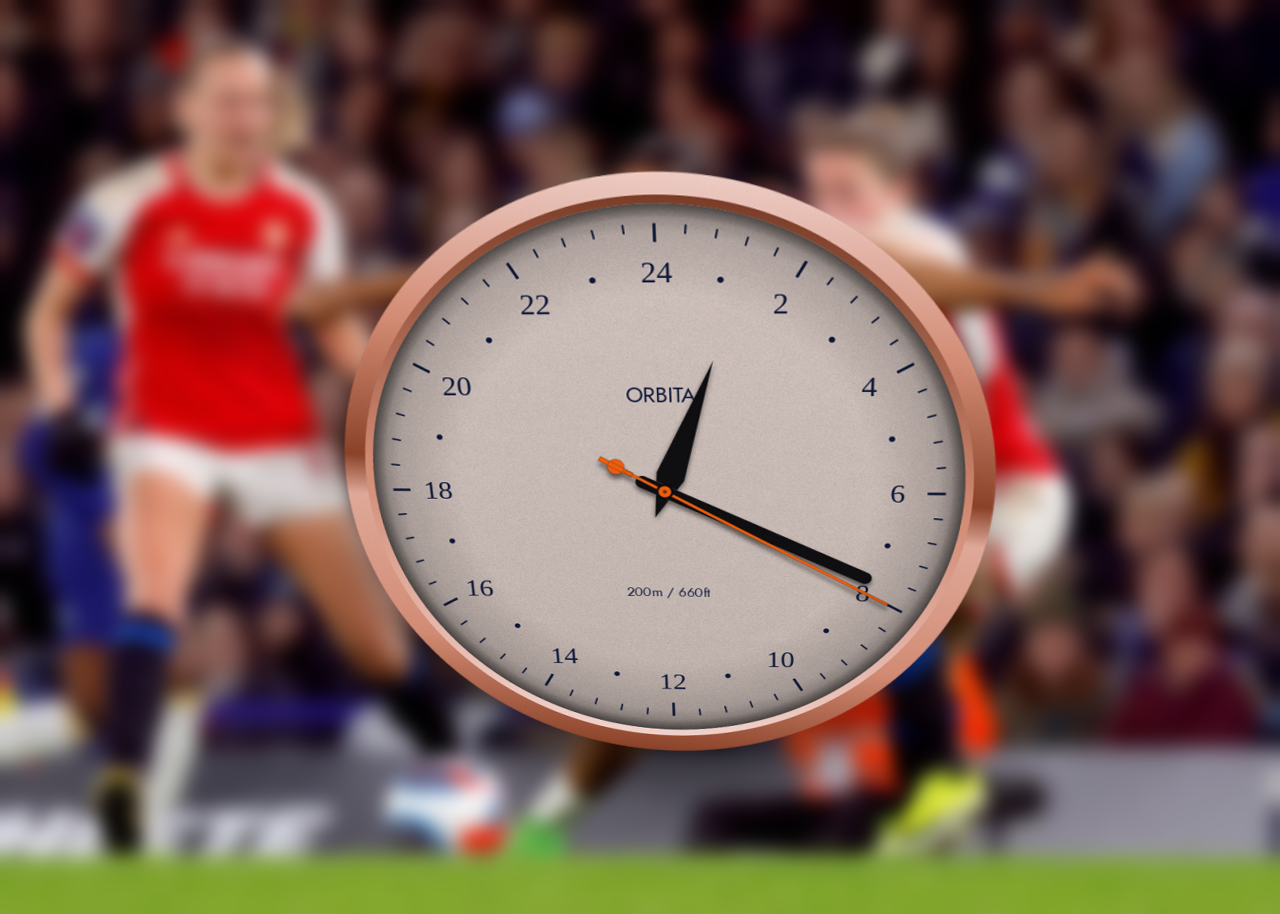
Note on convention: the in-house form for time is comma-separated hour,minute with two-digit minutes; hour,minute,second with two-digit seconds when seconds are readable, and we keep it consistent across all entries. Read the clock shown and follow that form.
1,19,20
